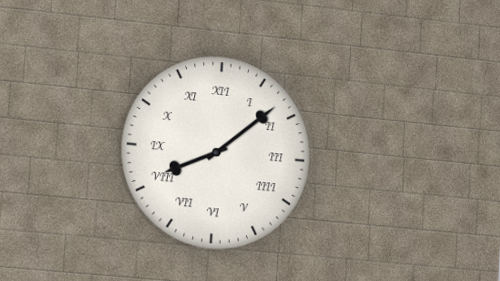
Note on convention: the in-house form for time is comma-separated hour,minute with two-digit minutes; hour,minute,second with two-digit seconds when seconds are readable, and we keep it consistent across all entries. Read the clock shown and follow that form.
8,08
